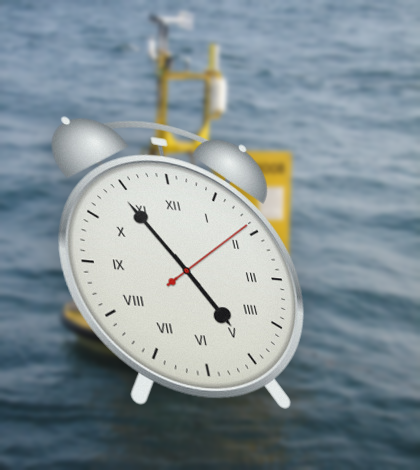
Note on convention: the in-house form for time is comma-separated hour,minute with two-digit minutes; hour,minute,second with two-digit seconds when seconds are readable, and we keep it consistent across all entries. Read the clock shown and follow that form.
4,54,09
